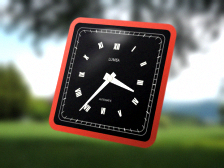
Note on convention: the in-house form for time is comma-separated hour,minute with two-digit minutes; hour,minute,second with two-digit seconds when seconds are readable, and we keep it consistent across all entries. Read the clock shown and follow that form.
3,36
